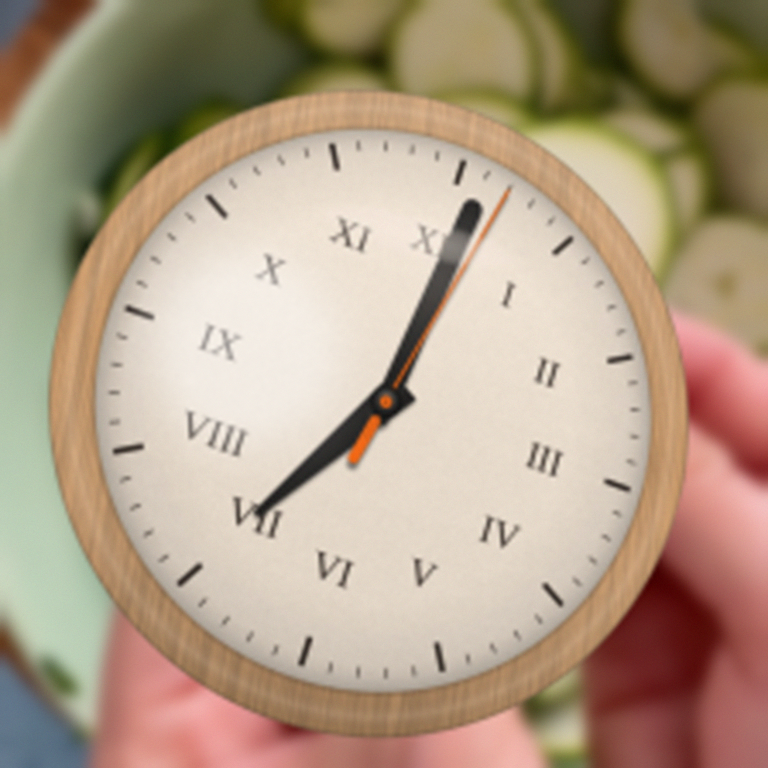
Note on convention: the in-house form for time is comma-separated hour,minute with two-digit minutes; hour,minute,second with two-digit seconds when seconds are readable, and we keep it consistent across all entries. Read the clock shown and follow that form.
7,01,02
